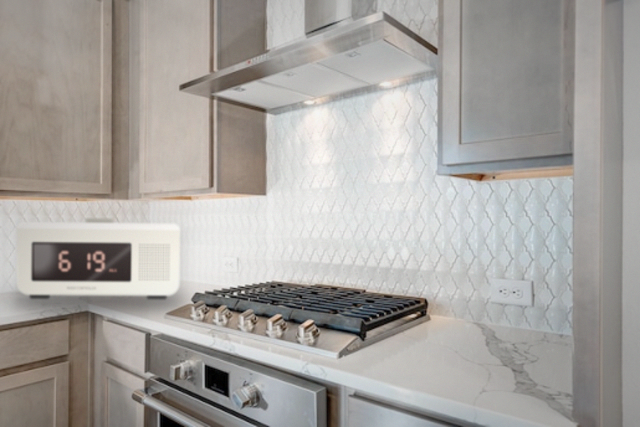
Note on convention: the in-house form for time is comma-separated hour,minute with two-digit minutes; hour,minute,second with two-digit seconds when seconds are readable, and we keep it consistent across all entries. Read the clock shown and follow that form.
6,19
